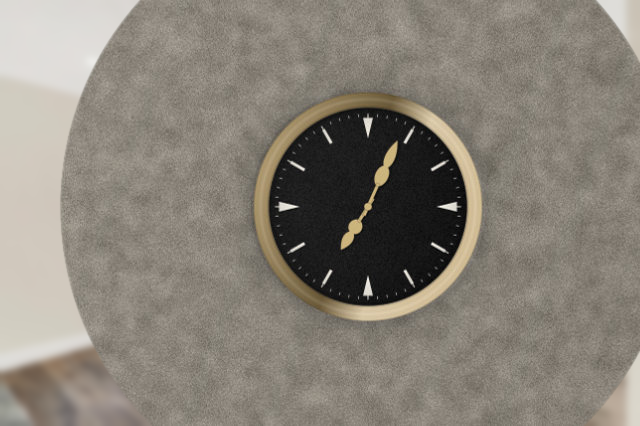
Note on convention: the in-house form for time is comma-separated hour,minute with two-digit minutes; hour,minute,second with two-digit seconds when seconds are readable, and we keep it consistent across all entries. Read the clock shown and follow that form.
7,04
